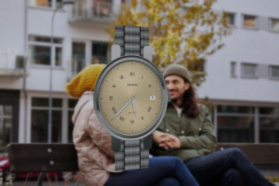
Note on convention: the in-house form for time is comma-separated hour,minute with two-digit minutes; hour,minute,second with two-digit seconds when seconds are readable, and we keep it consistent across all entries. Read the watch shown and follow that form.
5,38
